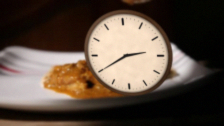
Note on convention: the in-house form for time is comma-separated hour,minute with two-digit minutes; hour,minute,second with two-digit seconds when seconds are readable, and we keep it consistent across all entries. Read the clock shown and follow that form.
2,40
